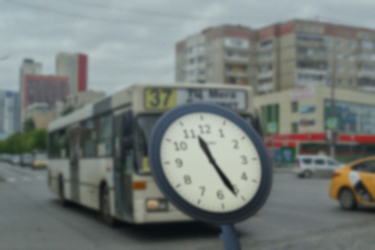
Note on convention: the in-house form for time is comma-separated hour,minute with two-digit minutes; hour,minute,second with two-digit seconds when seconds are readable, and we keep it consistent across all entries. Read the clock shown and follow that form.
11,26
